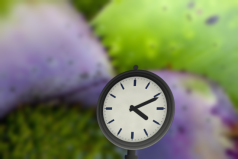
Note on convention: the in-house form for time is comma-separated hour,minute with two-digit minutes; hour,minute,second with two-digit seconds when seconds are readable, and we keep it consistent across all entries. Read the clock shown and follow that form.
4,11
